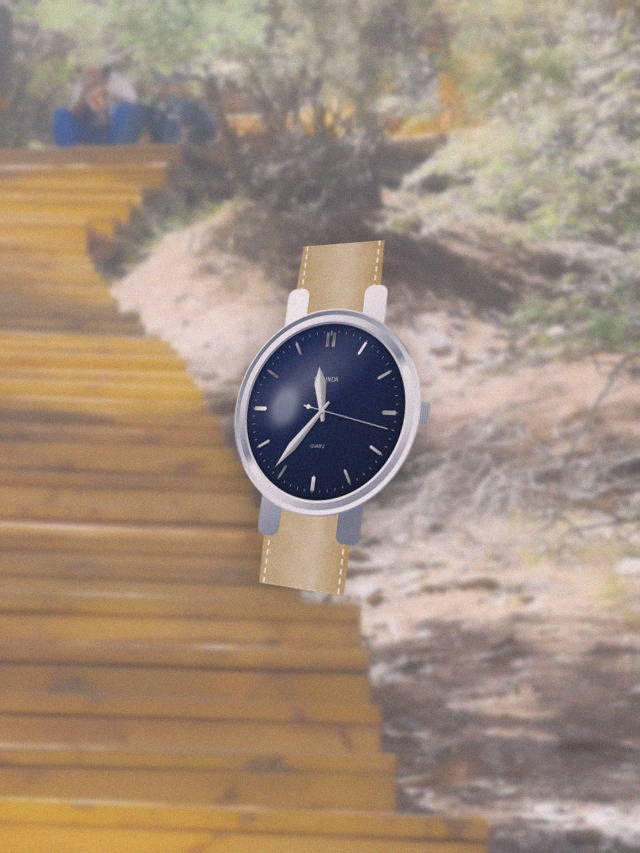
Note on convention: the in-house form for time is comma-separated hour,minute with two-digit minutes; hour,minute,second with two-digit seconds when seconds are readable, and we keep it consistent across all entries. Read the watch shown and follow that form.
11,36,17
